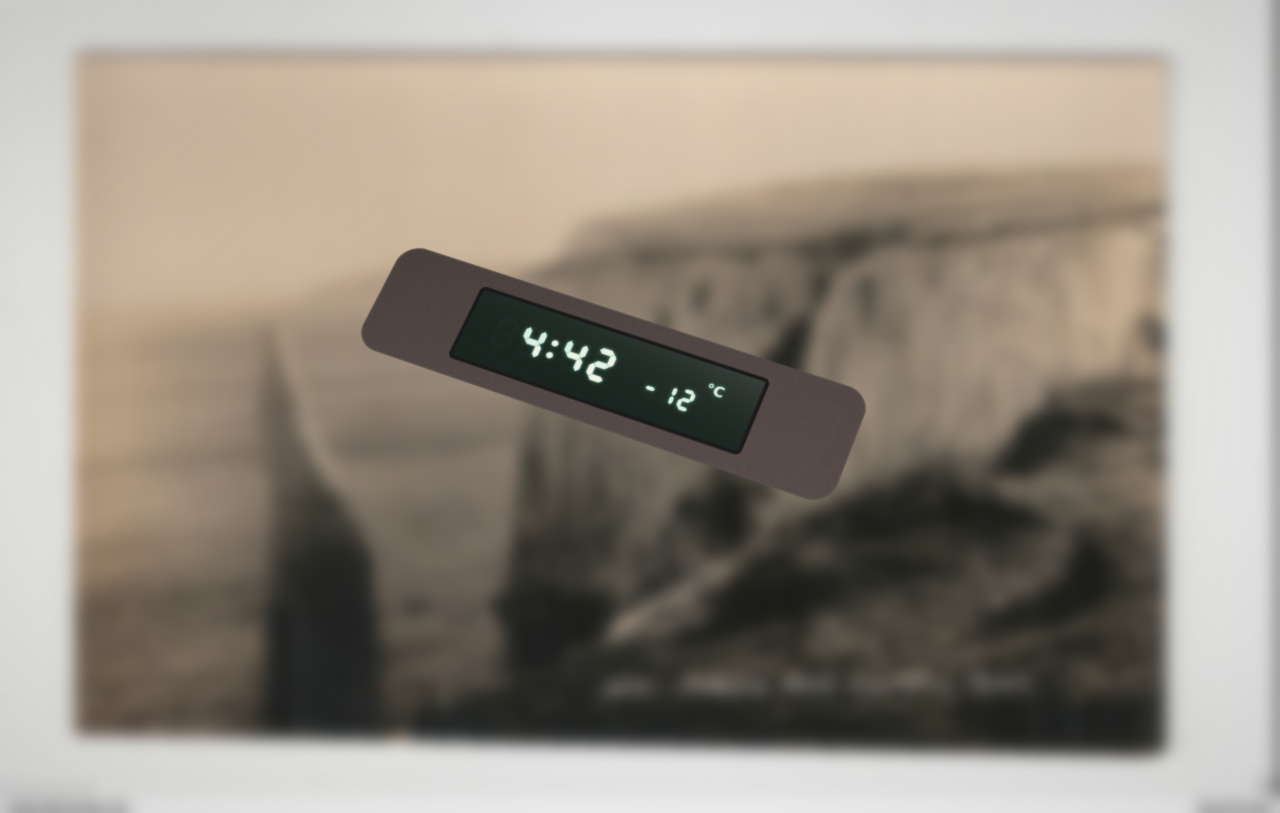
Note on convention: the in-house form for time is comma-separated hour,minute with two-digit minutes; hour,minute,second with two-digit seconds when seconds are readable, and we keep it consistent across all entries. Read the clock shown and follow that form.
4,42
